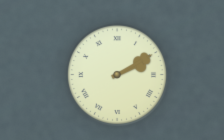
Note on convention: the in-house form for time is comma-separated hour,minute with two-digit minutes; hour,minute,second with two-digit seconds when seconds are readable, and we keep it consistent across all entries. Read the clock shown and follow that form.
2,10
